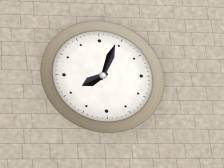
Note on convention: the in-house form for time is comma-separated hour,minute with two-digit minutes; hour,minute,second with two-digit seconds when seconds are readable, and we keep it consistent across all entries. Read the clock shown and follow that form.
8,04
